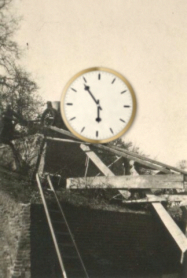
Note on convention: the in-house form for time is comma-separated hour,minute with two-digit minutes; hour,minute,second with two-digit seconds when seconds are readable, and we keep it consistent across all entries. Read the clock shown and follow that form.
5,54
